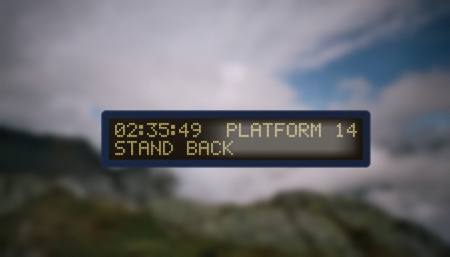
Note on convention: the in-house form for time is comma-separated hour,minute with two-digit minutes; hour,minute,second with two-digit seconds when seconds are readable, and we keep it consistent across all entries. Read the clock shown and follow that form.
2,35,49
